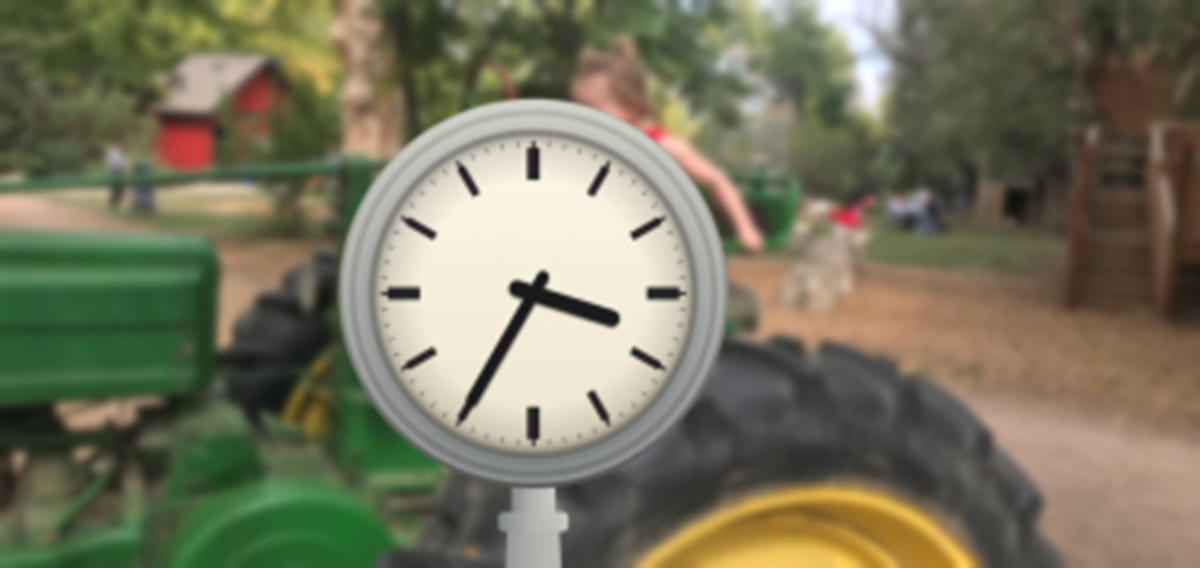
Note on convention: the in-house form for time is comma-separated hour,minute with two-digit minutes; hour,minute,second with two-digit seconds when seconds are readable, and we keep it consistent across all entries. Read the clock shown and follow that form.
3,35
